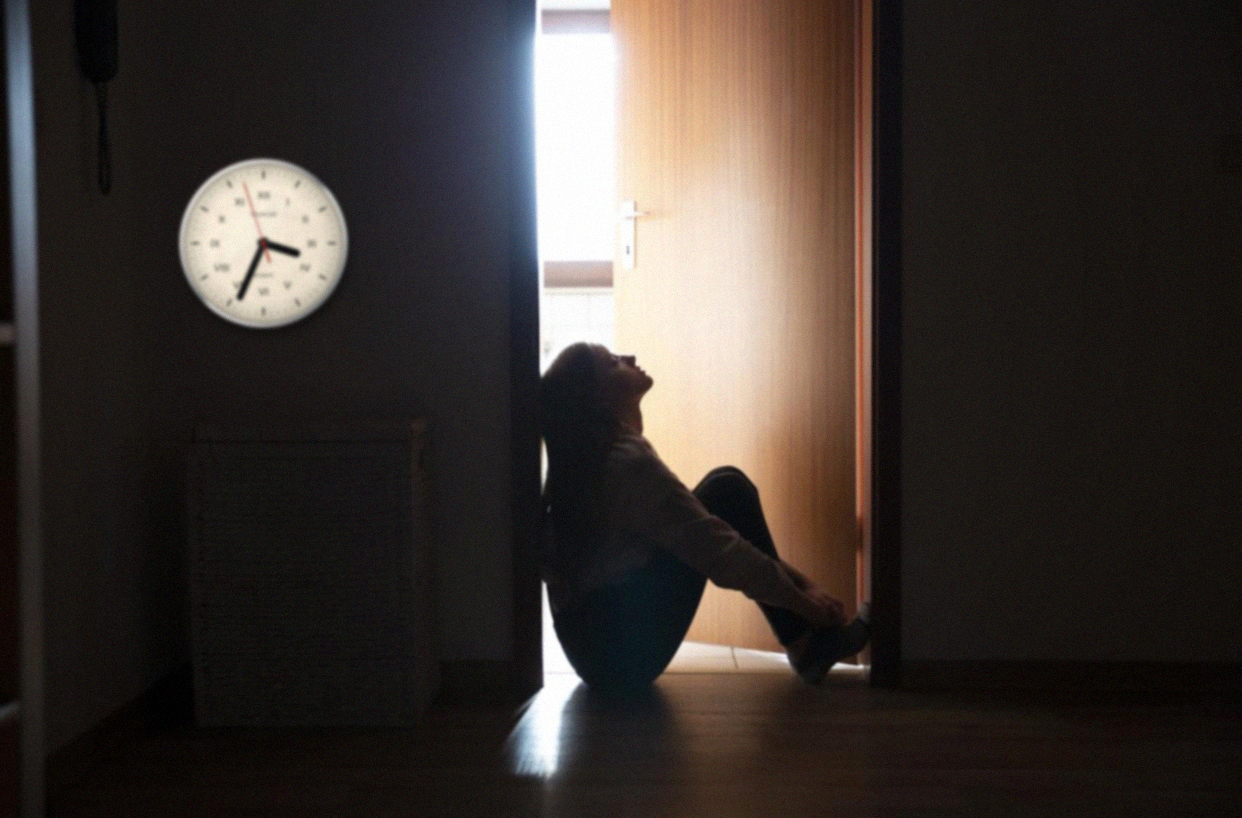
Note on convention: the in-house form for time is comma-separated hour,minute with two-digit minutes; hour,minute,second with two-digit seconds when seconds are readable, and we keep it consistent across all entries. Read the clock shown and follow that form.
3,33,57
